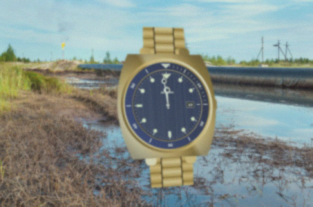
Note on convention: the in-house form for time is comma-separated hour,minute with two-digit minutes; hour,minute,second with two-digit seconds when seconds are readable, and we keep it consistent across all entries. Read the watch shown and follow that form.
11,59
